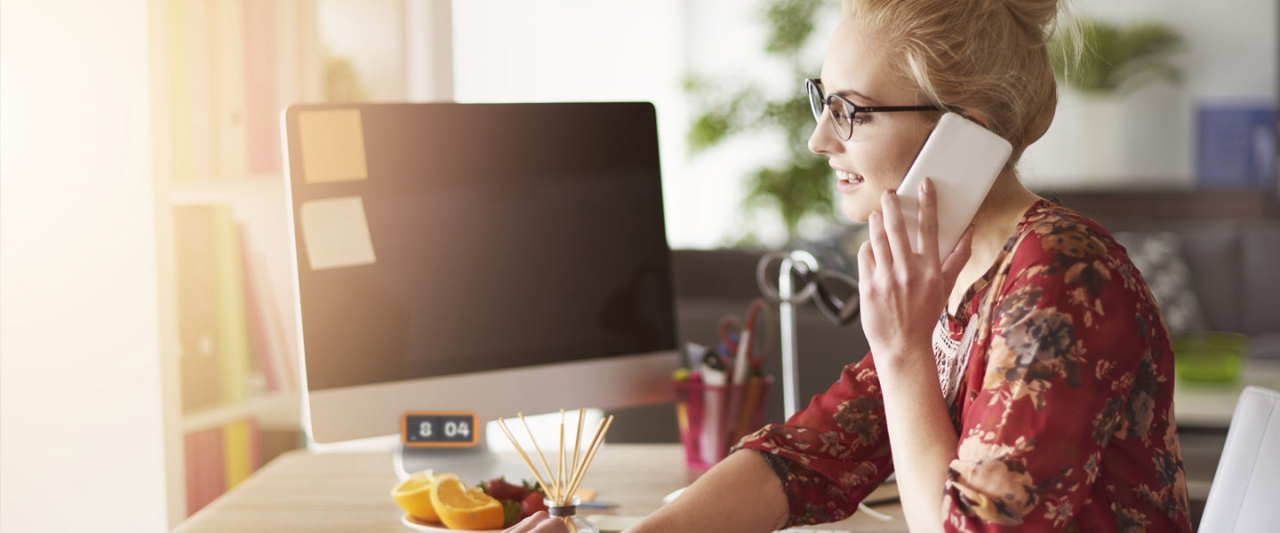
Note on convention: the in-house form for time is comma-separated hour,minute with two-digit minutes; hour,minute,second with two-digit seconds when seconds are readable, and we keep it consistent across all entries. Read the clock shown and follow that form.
8,04
